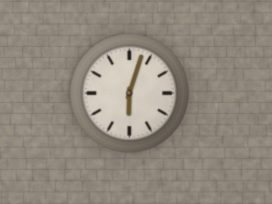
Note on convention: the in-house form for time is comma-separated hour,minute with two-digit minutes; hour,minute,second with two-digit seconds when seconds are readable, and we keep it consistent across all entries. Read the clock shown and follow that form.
6,03
